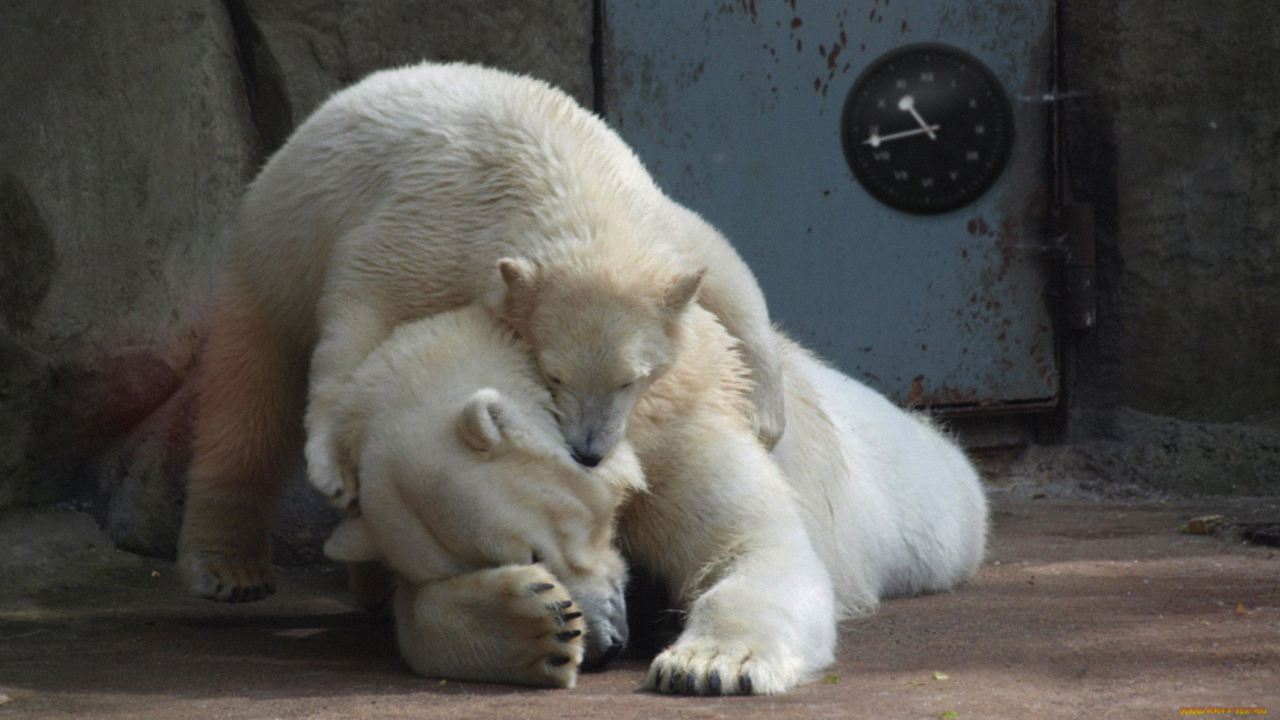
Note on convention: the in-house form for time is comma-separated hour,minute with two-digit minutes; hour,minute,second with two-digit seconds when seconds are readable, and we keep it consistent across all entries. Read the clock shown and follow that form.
10,43
